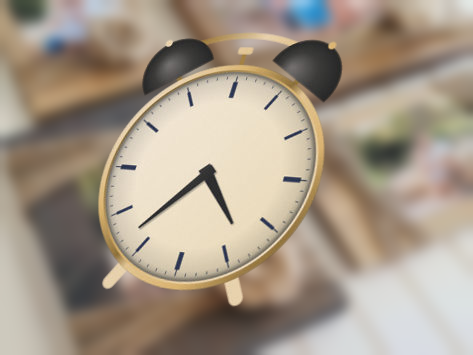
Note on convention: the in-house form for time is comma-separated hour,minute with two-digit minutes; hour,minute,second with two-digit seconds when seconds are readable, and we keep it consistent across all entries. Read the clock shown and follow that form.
4,37
